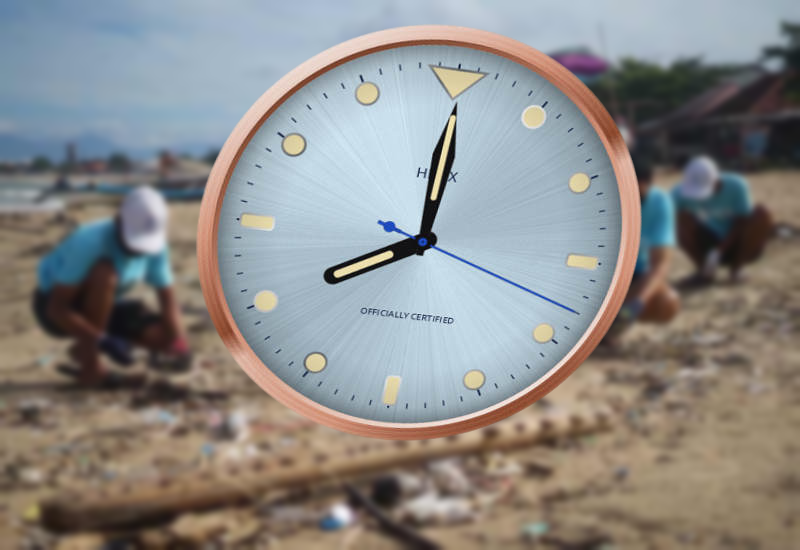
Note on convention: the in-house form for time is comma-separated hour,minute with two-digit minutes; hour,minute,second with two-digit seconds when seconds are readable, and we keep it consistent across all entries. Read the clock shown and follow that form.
8,00,18
